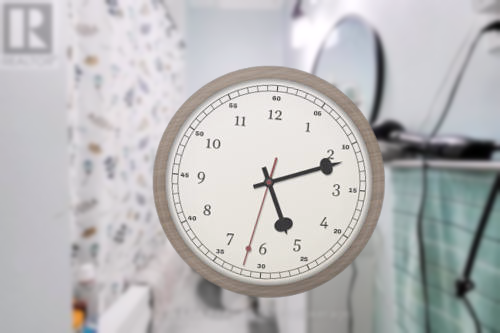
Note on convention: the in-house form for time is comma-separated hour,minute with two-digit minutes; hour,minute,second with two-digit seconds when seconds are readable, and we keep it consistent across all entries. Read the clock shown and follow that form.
5,11,32
